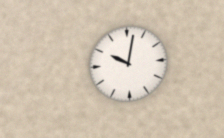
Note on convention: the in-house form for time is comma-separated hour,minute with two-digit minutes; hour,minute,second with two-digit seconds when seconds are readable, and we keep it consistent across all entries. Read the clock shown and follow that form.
10,02
